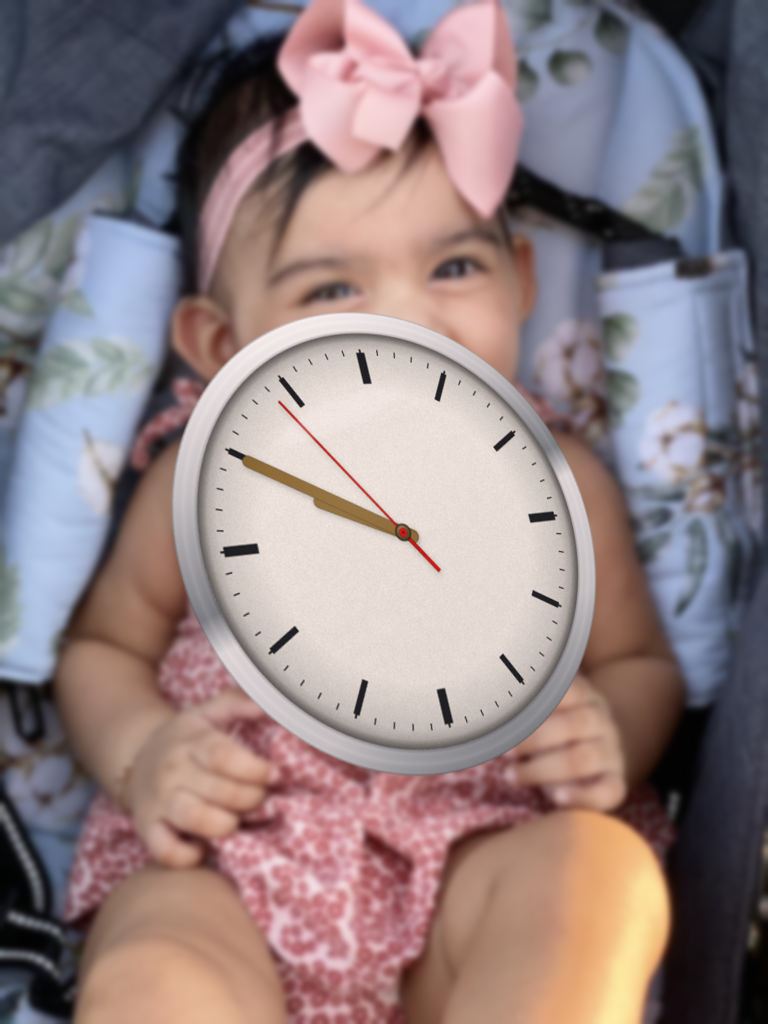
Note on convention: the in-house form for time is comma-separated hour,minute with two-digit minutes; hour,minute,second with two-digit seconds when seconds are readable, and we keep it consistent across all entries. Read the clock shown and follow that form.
9,49,54
